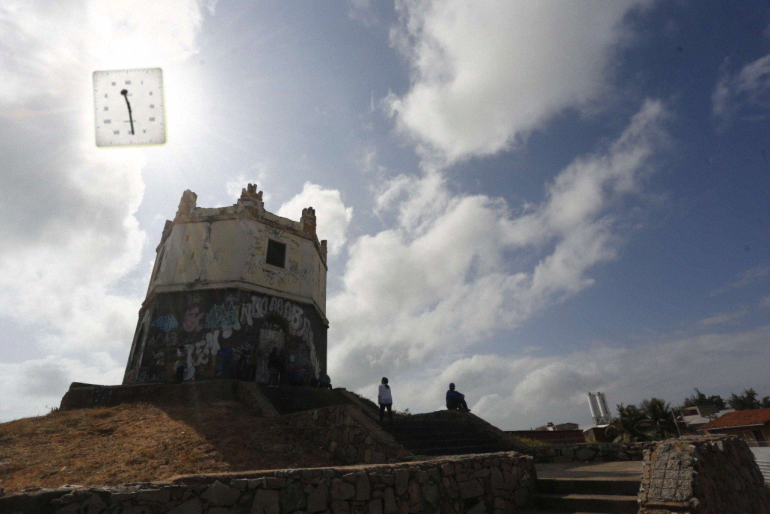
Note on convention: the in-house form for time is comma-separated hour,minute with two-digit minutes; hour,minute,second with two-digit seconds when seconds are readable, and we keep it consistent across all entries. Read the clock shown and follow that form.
11,29
